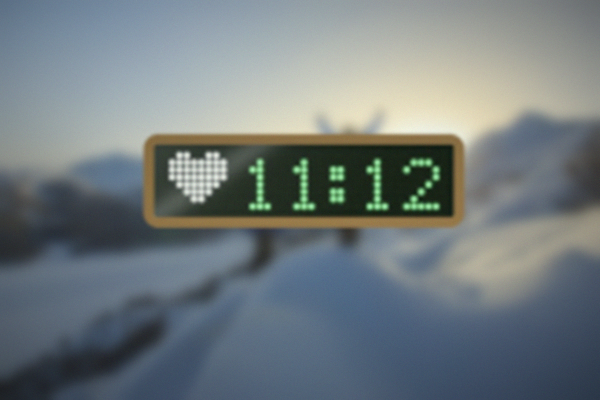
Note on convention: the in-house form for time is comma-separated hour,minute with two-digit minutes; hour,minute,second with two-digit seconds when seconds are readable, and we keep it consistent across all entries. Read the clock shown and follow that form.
11,12
